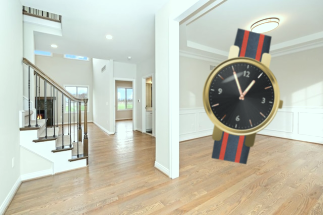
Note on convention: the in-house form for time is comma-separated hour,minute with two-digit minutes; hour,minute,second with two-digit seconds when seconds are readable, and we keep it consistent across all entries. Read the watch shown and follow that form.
12,55
